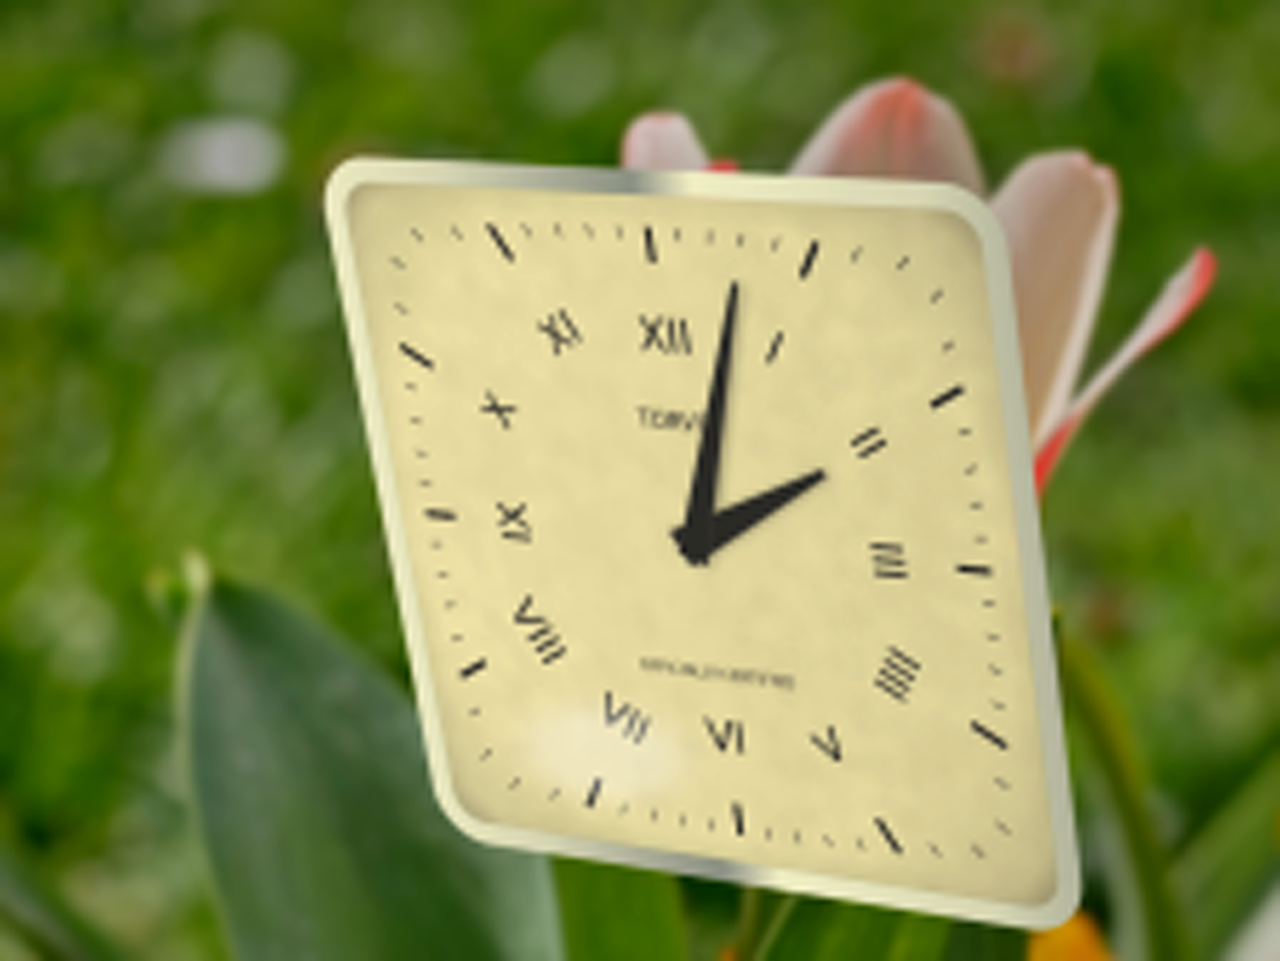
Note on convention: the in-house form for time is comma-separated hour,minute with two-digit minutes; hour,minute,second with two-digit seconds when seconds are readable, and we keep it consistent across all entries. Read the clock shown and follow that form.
2,03
